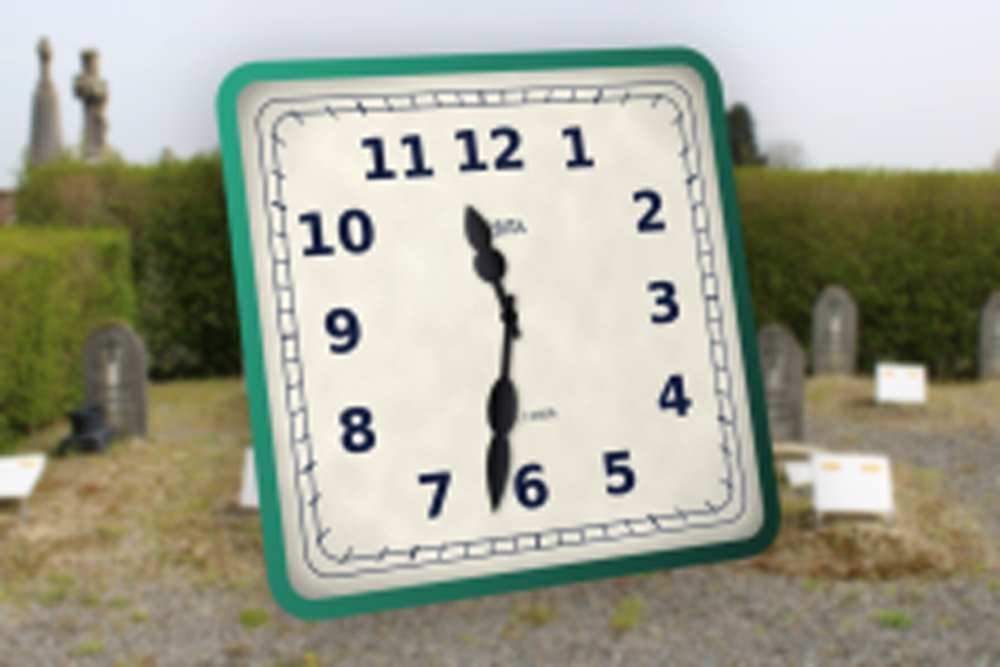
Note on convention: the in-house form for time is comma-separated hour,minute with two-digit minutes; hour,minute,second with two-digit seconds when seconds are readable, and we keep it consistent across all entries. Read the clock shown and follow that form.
11,32
